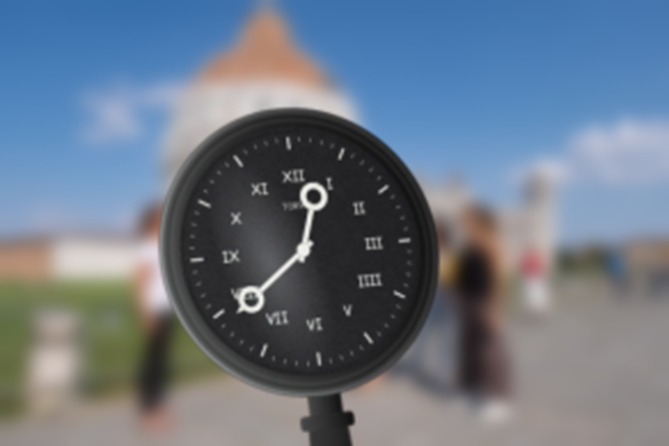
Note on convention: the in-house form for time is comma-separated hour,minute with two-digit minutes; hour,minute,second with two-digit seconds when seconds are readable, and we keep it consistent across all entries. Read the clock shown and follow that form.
12,39
